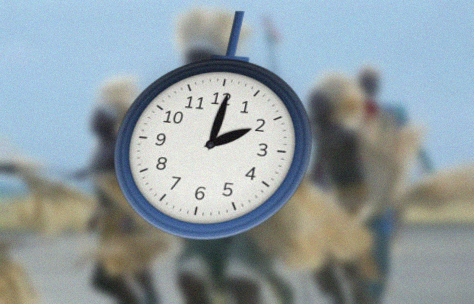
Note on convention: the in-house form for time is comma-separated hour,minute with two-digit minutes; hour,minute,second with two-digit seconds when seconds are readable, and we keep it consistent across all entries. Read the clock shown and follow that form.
2,01
